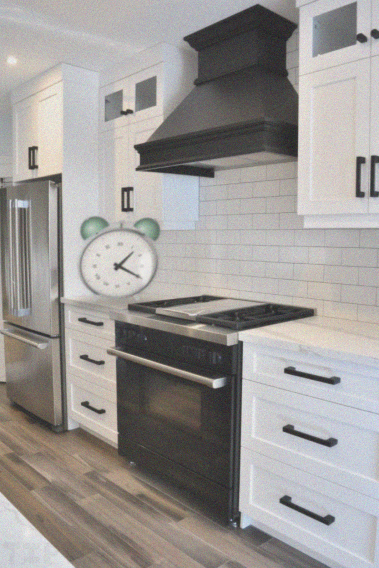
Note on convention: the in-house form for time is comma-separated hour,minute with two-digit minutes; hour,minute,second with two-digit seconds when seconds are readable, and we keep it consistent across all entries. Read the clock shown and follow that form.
1,20
